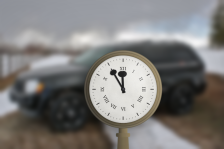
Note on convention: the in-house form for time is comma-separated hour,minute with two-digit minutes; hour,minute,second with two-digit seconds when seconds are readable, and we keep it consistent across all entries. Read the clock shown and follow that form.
11,55
